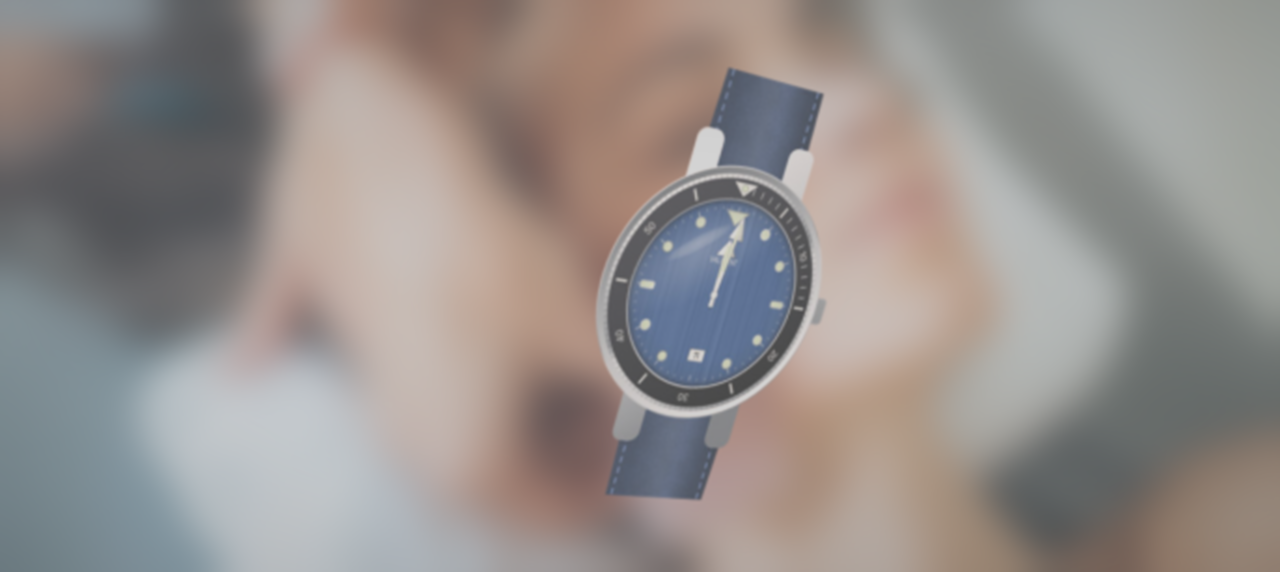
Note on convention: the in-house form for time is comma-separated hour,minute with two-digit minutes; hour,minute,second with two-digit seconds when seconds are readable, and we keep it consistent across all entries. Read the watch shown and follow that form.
12,01
